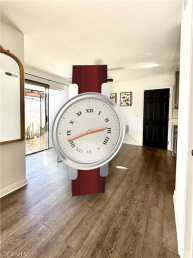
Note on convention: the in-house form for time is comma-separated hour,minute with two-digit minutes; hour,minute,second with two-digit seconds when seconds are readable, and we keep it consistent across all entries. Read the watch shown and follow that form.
2,42
